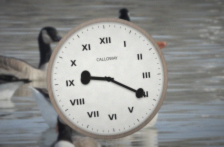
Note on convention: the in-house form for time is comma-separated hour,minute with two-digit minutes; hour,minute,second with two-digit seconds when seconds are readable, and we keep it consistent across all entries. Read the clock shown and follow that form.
9,20
